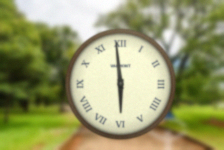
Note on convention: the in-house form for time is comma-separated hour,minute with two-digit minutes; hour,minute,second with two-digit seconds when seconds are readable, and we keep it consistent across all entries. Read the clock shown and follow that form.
5,59
